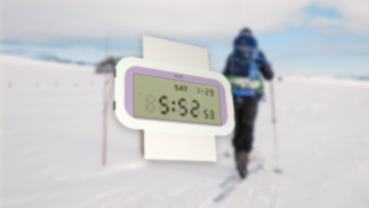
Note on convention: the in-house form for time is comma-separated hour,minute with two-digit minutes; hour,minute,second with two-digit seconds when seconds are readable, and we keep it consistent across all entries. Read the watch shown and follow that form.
5,52
